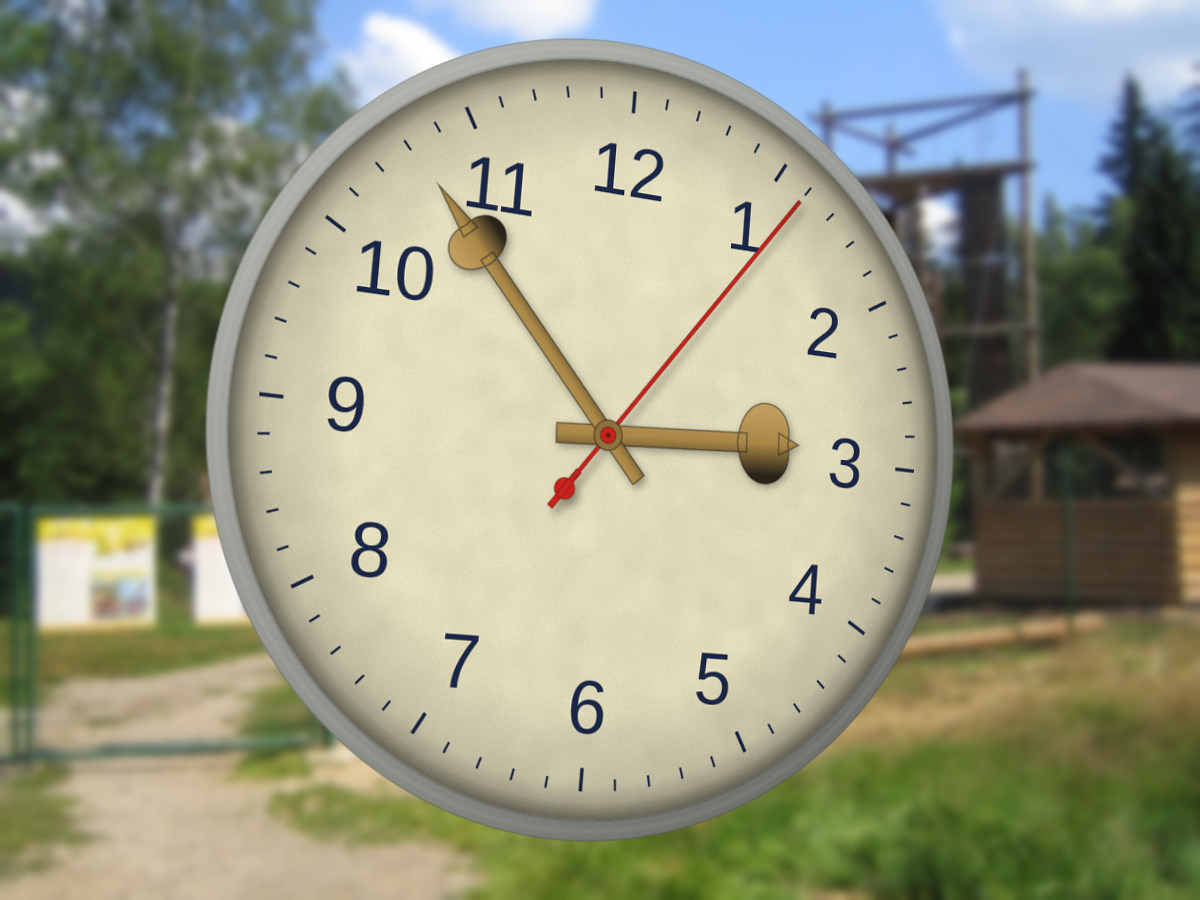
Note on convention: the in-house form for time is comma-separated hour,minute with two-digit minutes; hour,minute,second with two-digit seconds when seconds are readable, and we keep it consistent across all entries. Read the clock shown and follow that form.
2,53,06
